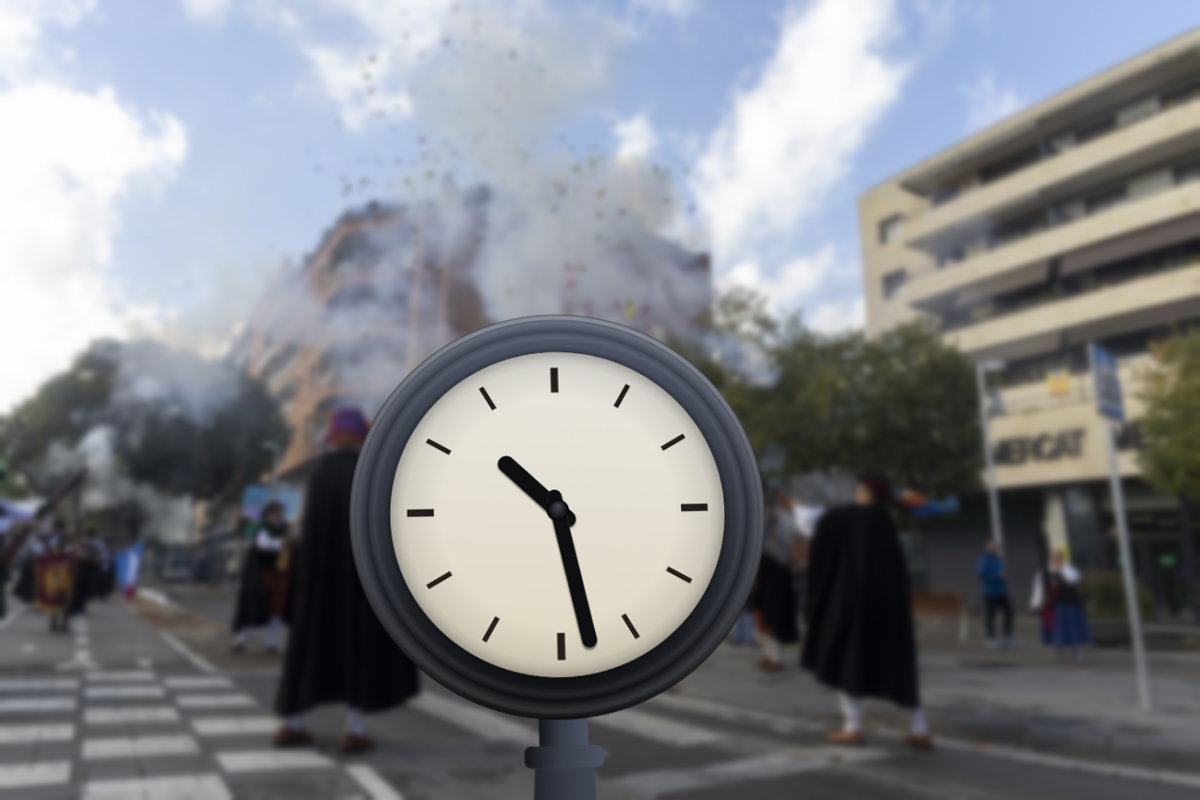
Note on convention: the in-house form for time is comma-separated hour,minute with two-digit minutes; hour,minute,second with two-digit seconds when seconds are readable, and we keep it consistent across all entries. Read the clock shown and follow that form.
10,28
